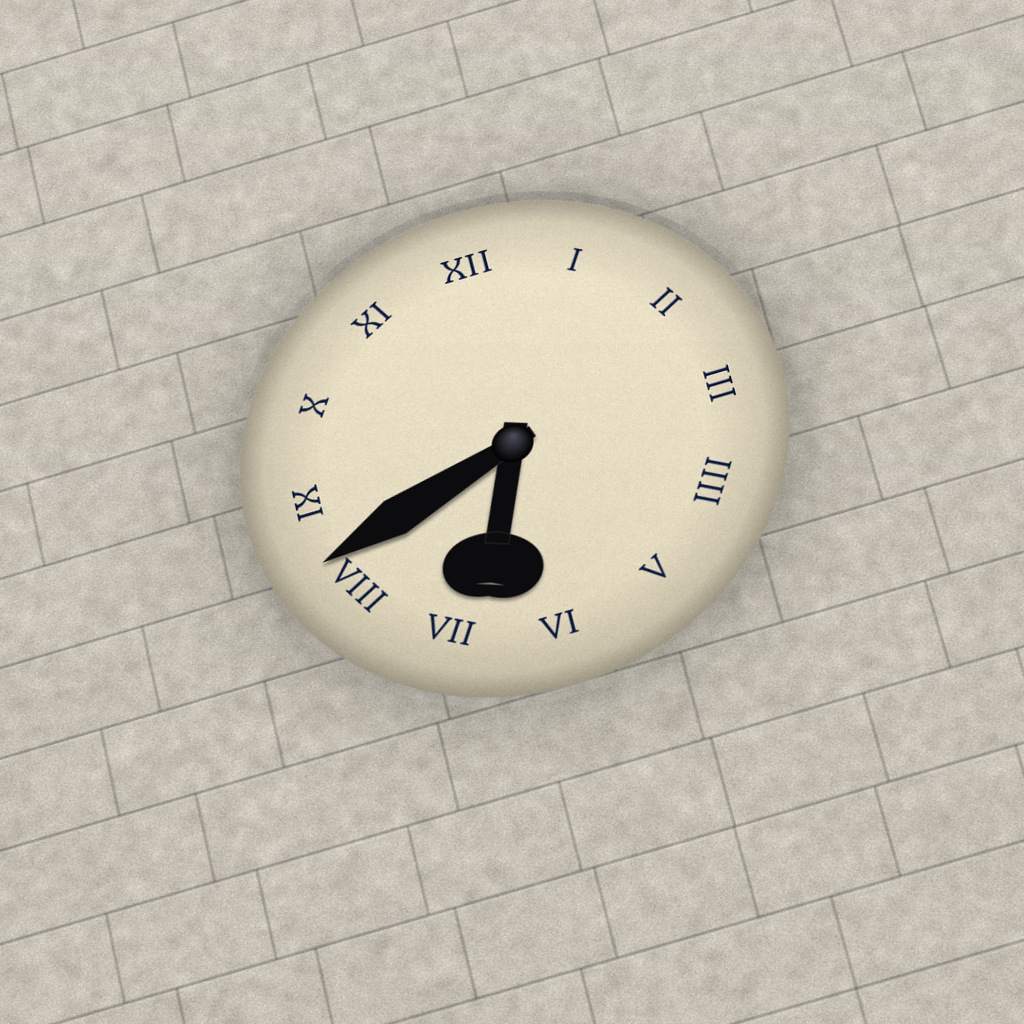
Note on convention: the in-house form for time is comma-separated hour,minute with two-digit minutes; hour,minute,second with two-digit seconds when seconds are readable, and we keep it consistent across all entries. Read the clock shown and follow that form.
6,42
